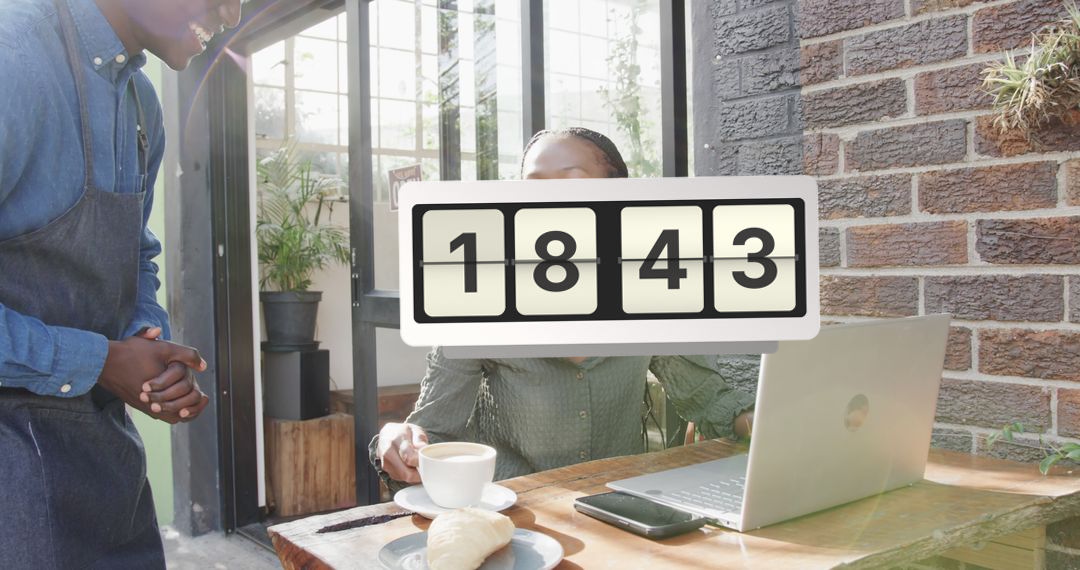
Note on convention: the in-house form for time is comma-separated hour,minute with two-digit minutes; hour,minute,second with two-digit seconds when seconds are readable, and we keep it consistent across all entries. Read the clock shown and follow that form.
18,43
